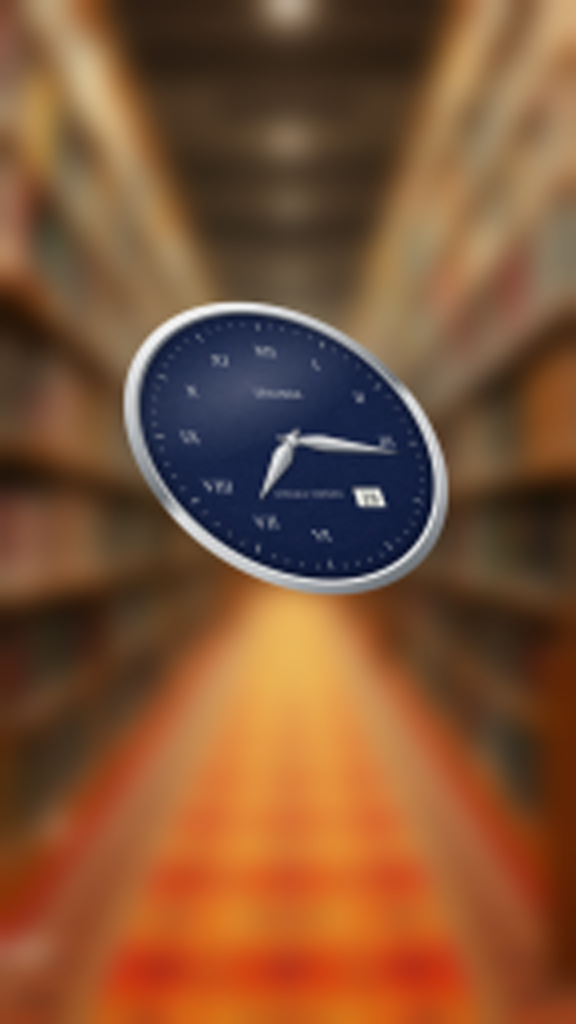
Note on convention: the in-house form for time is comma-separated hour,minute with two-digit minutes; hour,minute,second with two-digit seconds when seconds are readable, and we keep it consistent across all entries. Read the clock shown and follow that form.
7,16
